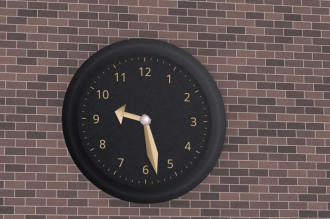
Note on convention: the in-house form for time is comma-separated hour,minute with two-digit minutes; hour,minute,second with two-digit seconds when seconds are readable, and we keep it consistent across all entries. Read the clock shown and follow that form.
9,28
